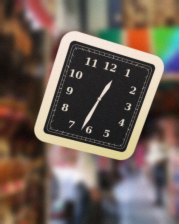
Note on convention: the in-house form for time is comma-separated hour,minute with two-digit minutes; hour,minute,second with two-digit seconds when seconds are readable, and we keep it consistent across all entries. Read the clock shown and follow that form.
12,32
